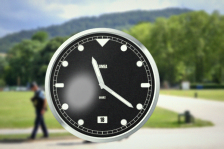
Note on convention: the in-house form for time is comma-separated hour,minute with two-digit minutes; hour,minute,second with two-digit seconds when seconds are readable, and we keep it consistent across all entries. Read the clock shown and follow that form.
11,21
